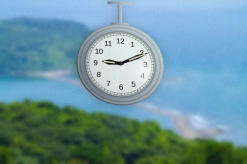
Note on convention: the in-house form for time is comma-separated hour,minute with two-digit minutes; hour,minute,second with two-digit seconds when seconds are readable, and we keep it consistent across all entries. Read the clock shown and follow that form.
9,11
